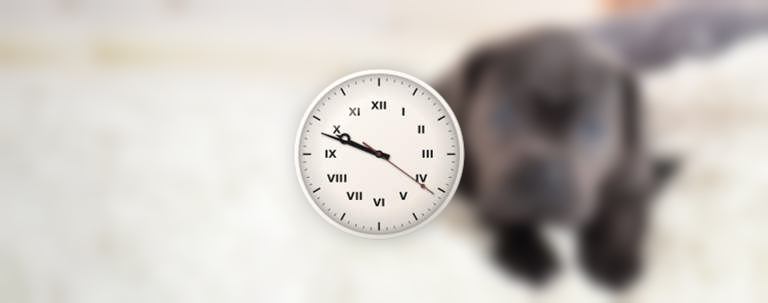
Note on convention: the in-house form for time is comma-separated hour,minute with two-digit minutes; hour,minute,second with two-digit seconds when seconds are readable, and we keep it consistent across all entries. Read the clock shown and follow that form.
9,48,21
